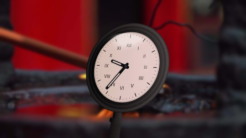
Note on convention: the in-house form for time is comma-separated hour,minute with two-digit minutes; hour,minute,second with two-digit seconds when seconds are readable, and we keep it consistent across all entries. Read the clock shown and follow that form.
9,36
